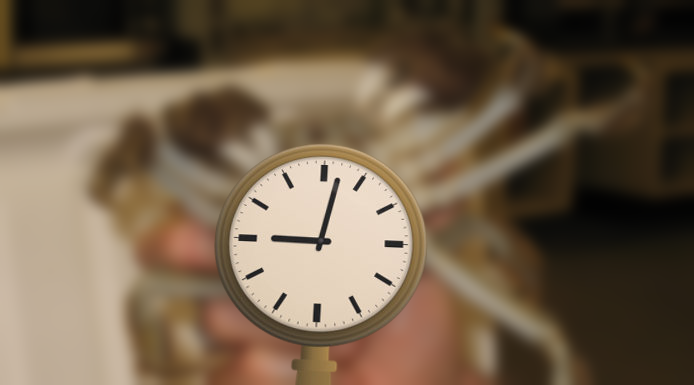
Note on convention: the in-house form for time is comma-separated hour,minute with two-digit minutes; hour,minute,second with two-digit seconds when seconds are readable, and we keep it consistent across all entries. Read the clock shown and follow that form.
9,02
